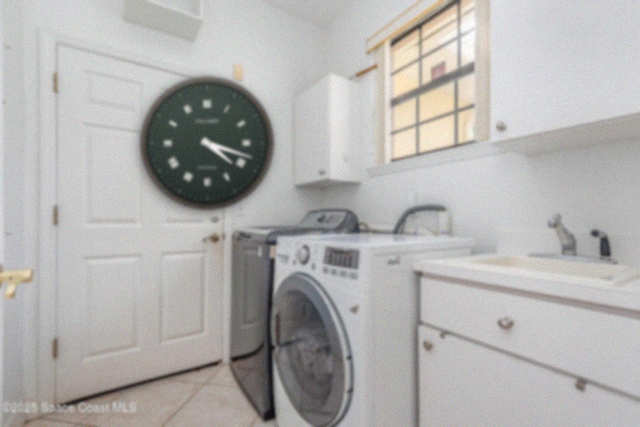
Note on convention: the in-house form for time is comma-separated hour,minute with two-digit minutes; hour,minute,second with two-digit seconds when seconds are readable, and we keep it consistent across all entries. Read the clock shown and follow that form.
4,18
